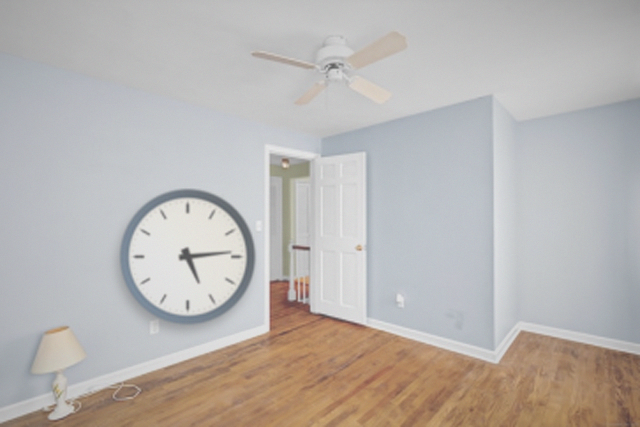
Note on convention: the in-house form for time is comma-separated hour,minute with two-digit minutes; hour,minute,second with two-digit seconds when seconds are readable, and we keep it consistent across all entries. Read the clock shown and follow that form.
5,14
